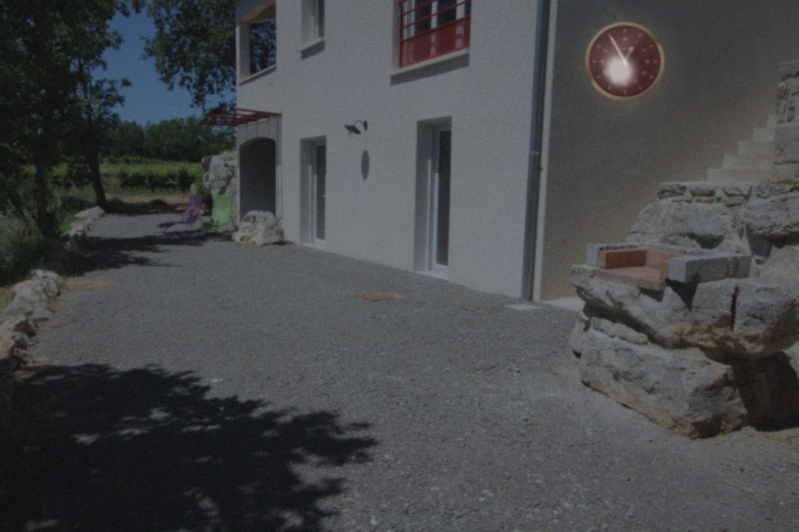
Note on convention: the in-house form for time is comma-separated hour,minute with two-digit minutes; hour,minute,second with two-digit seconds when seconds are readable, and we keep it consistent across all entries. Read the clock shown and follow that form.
12,55
